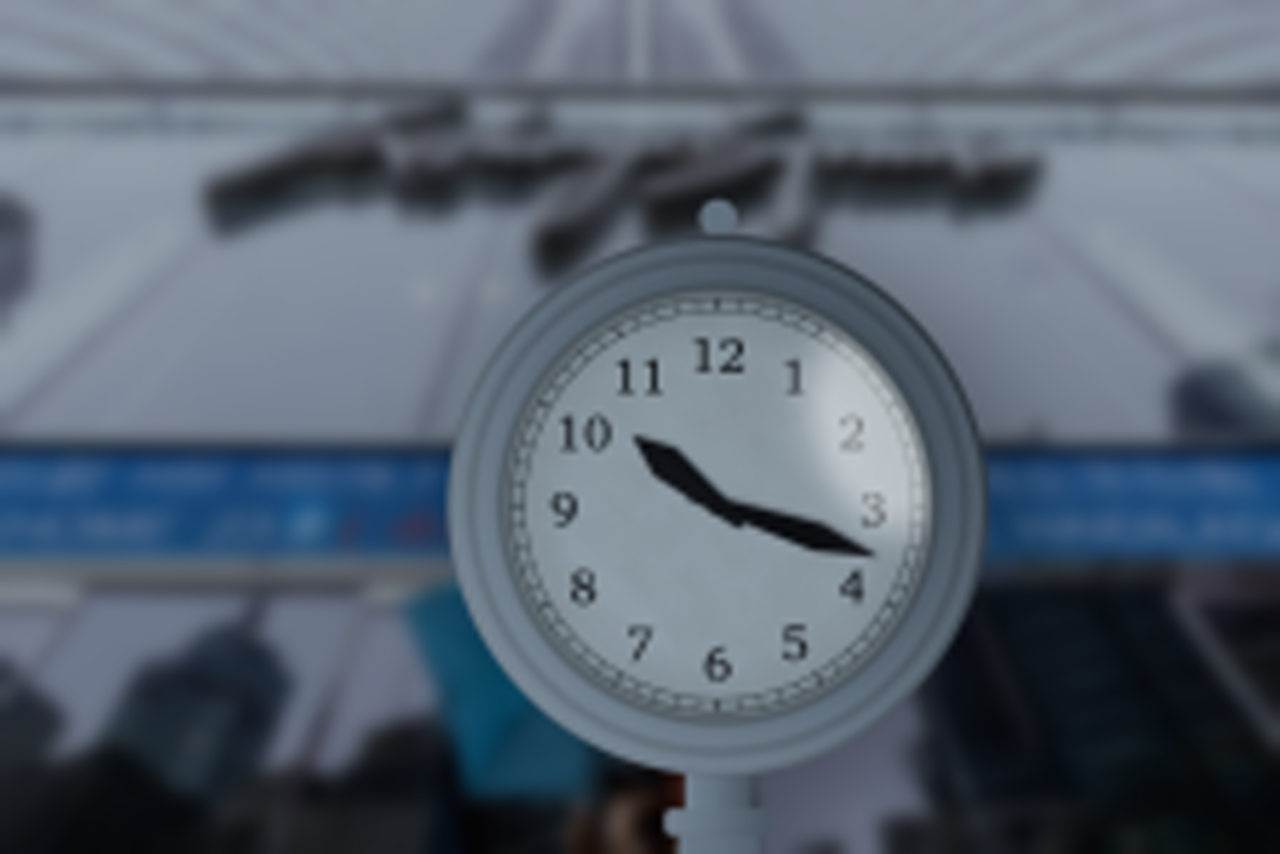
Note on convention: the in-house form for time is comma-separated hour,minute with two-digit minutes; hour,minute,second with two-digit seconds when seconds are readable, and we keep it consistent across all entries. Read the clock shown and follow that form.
10,18
